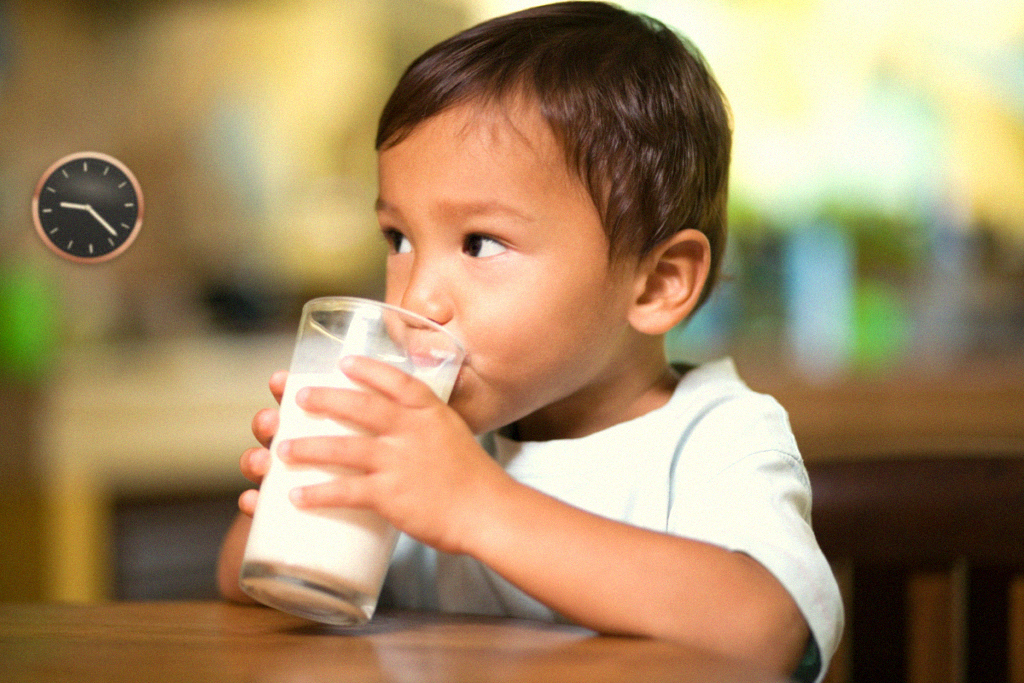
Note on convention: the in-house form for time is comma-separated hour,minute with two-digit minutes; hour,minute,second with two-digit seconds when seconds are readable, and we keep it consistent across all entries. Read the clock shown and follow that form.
9,23
